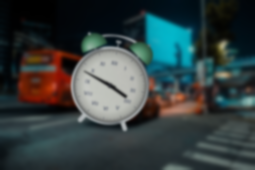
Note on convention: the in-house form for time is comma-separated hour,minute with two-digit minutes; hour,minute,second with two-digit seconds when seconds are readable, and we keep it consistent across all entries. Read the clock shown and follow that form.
3,48
